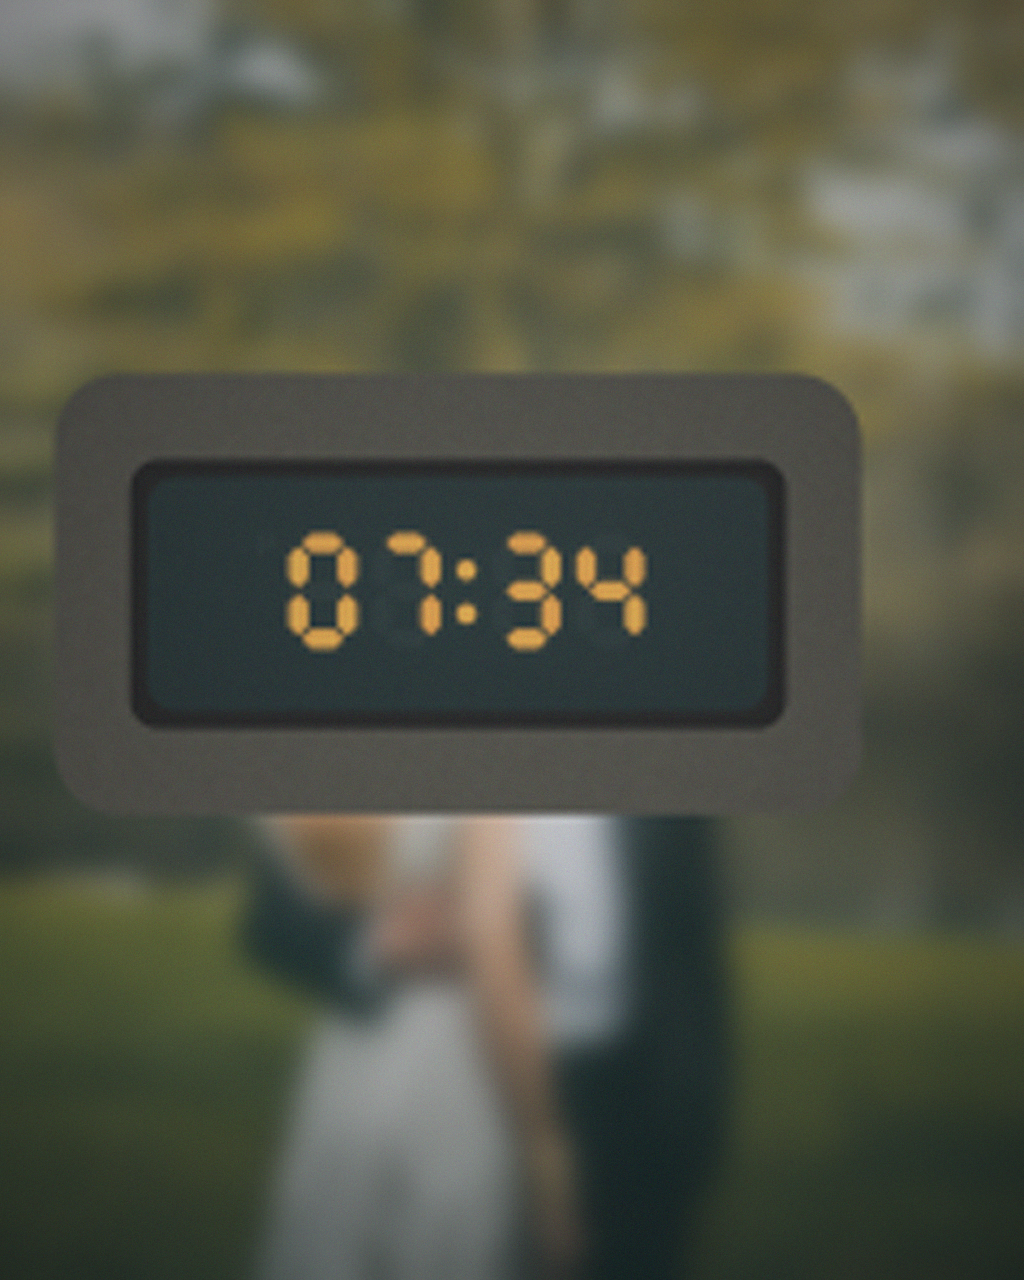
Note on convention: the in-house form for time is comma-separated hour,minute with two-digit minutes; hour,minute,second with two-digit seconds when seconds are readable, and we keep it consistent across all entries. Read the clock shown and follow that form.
7,34
